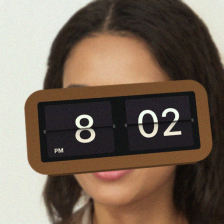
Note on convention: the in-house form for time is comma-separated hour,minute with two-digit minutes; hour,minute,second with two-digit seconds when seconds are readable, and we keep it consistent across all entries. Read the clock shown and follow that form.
8,02
